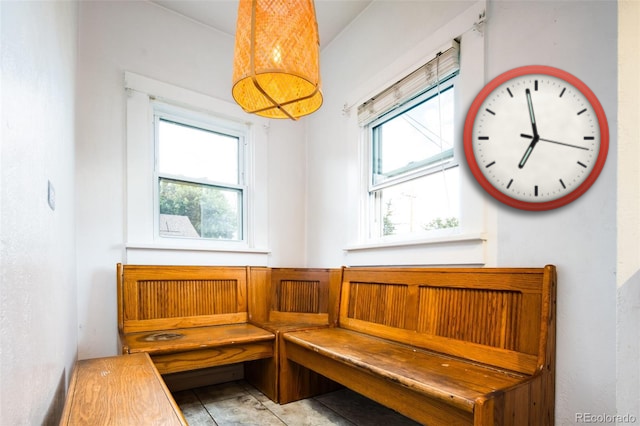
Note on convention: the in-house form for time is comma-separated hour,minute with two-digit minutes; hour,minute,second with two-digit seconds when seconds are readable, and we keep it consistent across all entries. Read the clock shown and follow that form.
6,58,17
